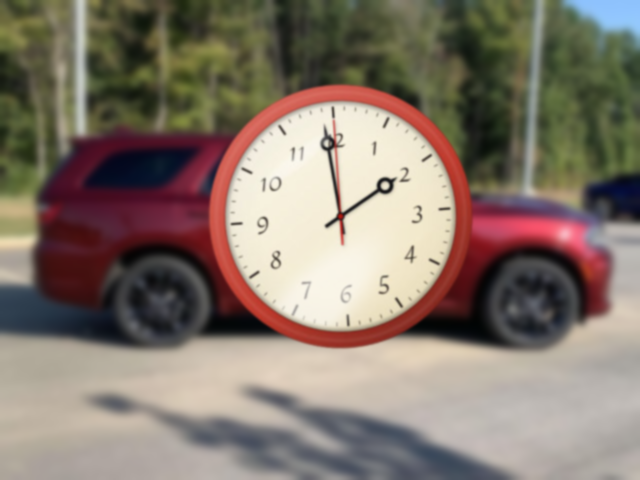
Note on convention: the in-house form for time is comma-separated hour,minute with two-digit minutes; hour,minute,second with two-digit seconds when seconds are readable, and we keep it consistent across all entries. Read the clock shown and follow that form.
1,59,00
